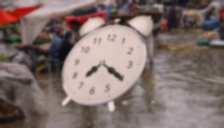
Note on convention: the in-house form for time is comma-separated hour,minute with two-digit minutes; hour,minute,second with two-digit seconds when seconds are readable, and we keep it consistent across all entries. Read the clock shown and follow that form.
7,20
